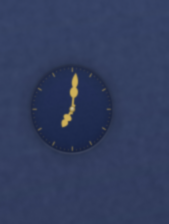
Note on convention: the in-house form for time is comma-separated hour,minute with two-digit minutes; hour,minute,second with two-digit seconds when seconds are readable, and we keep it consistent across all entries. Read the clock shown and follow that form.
7,01
